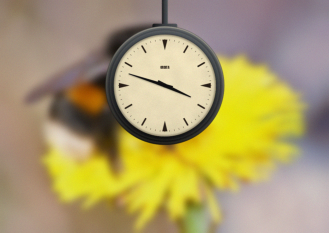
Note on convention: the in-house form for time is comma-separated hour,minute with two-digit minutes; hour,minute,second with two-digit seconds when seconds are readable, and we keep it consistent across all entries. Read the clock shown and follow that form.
3,48
